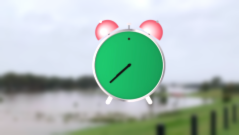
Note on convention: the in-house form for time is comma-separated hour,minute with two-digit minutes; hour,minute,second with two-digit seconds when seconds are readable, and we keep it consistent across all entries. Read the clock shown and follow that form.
7,38
